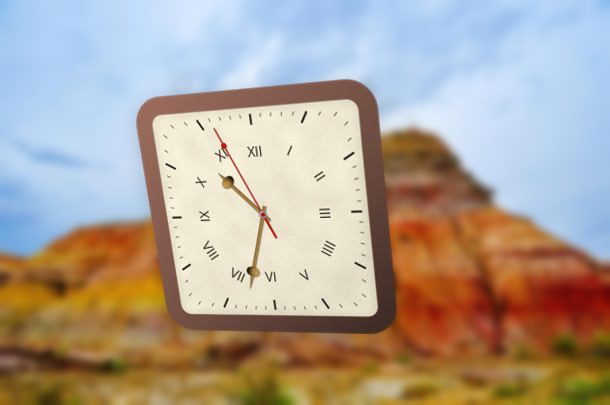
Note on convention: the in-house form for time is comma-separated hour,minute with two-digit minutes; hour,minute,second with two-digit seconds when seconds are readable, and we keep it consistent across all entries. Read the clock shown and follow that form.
10,32,56
